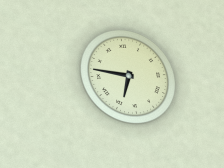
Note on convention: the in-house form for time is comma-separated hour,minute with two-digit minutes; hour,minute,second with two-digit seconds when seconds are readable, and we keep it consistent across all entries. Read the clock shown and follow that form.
6,47
